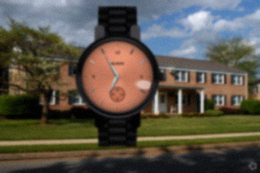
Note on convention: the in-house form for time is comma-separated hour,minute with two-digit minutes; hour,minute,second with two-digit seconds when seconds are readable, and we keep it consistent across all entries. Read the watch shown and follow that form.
6,55
